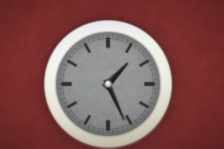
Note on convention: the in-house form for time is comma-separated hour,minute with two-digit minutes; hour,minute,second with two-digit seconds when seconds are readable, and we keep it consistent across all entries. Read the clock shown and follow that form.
1,26
